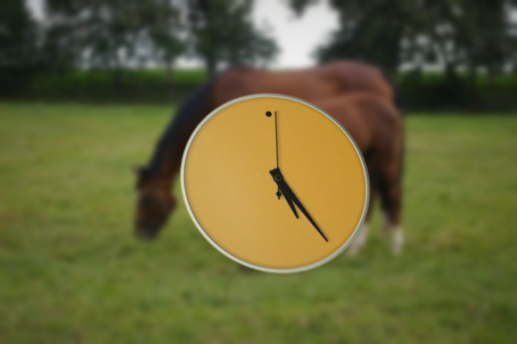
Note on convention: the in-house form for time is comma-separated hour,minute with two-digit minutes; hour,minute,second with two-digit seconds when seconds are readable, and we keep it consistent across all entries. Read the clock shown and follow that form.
5,25,01
